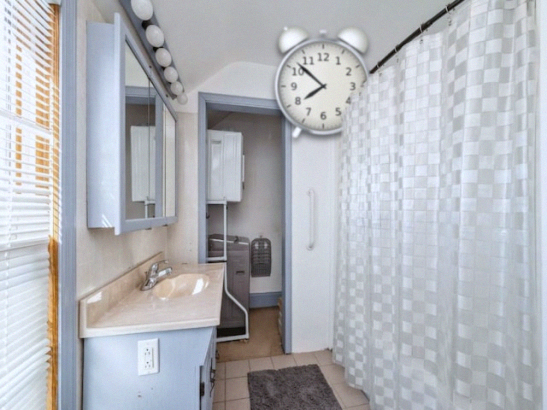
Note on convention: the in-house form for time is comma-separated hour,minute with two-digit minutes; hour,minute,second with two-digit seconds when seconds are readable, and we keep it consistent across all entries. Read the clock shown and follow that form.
7,52
